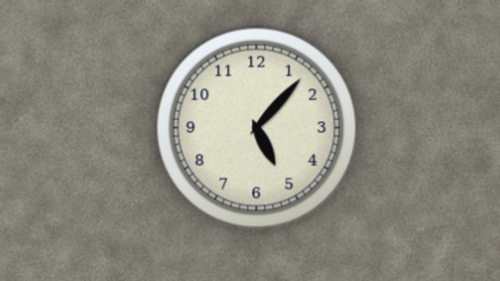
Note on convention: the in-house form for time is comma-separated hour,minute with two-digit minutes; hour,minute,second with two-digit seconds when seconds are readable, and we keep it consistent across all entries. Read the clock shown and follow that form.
5,07
